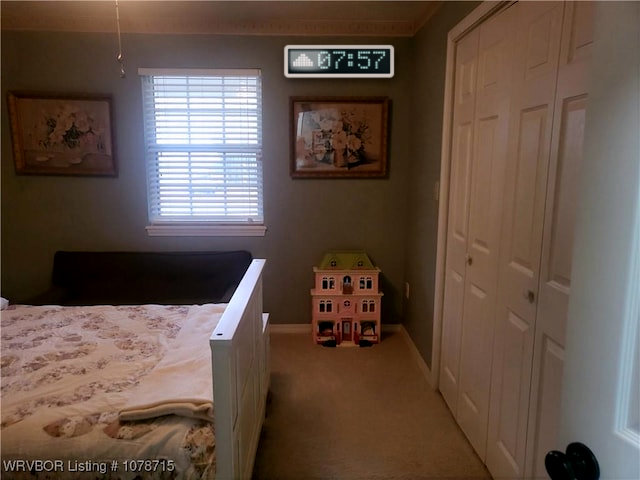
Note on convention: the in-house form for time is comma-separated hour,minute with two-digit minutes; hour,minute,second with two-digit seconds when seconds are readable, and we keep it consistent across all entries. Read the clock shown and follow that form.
7,57
